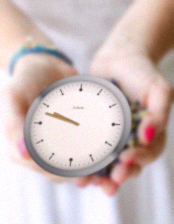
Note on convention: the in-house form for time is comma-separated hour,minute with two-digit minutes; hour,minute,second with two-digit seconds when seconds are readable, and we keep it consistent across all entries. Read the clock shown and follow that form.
9,48
